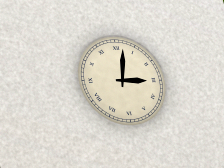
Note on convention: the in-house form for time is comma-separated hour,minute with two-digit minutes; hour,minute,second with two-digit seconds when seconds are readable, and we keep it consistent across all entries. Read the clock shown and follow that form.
3,02
